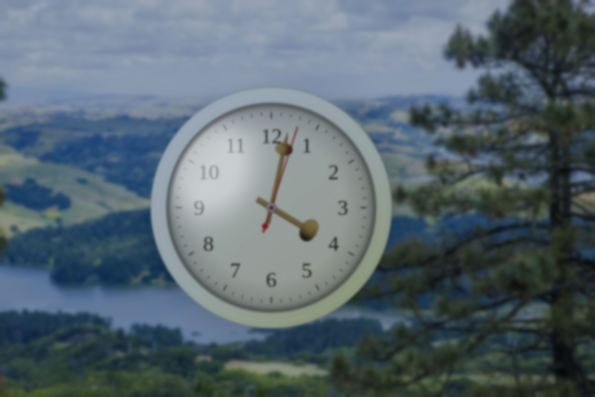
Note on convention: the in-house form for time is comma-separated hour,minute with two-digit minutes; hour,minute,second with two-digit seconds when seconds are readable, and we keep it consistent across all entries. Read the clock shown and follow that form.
4,02,03
